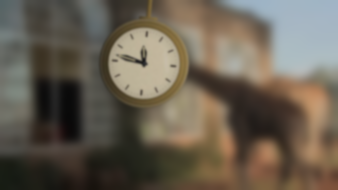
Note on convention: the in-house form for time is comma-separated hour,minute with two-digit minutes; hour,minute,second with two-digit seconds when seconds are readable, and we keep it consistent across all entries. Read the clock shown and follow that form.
11,47
